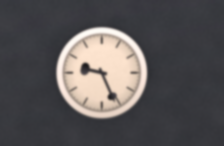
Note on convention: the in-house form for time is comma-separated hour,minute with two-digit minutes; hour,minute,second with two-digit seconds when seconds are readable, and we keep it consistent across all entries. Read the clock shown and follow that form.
9,26
